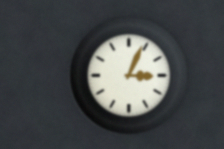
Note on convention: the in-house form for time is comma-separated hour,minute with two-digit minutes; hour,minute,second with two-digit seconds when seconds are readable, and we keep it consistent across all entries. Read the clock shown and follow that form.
3,04
